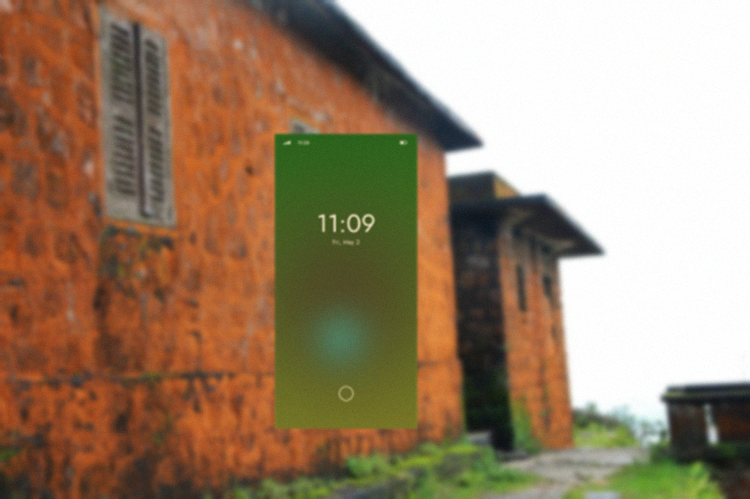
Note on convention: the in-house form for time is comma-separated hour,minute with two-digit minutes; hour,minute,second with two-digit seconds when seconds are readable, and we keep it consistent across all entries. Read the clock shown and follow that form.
11,09
